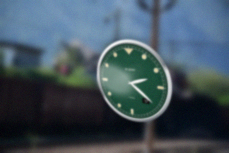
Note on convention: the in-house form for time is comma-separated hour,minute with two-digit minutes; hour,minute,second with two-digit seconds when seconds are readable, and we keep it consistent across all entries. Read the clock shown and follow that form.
2,21
